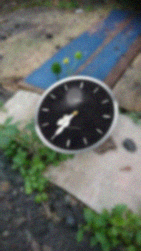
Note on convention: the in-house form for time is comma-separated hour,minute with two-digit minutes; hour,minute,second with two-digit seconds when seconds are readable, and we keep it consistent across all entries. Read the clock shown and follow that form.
7,35
